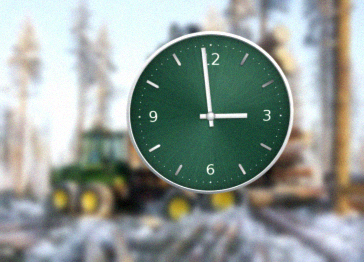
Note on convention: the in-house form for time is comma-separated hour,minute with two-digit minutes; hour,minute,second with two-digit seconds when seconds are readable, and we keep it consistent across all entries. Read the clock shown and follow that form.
2,59
